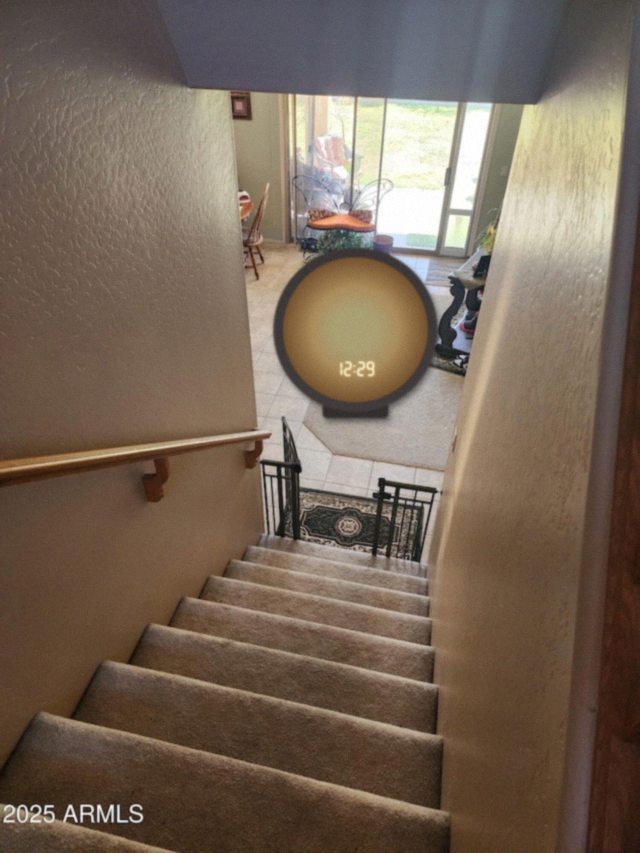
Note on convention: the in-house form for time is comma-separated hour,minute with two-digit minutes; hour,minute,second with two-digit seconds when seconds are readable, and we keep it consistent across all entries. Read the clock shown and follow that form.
12,29
